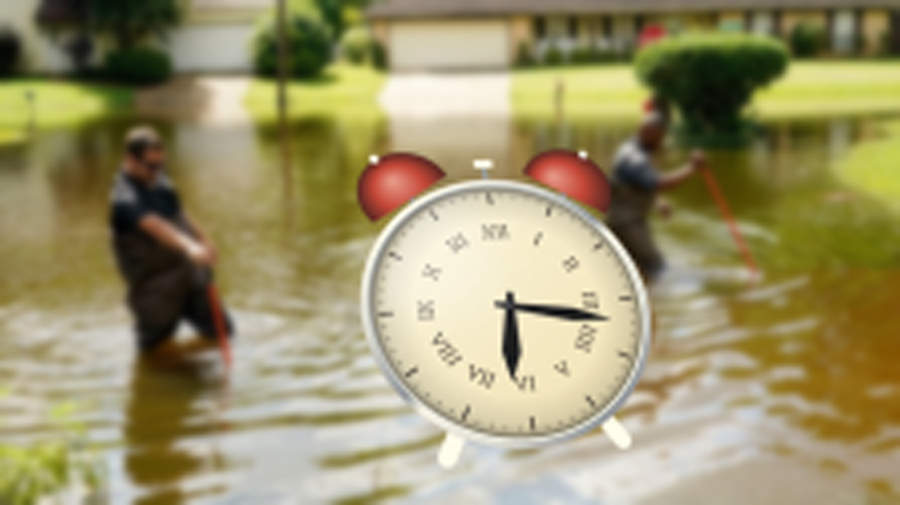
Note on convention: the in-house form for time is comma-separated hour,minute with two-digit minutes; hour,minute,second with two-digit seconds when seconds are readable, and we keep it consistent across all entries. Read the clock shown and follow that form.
6,17
